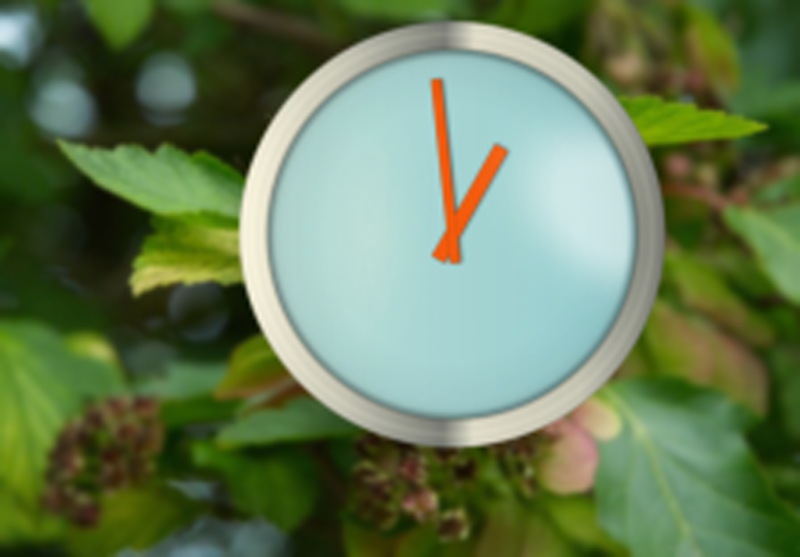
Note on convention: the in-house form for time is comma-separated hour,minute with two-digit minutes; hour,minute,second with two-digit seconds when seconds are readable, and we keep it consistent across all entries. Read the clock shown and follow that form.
12,59
